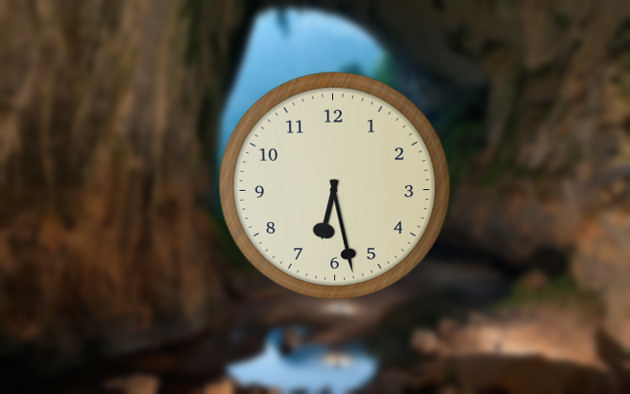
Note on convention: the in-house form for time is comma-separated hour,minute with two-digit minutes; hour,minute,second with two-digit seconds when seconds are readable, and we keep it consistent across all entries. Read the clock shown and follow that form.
6,28
